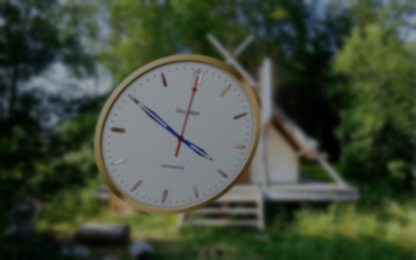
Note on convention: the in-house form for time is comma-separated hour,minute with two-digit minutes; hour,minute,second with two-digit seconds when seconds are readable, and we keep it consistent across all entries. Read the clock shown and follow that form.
3,50,00
